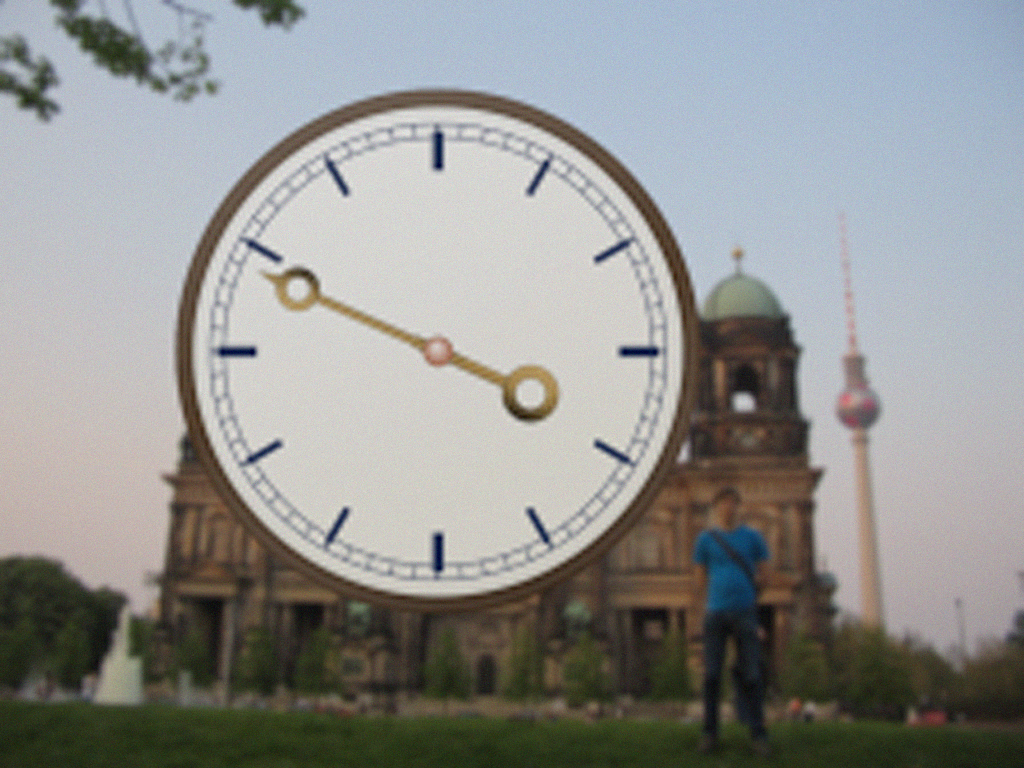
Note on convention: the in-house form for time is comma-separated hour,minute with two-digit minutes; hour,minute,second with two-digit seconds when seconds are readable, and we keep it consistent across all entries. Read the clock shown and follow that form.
3,49
